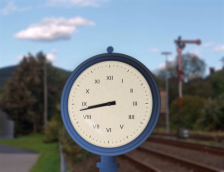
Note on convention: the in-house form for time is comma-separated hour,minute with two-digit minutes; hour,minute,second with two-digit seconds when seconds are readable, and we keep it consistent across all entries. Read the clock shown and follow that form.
8,43
